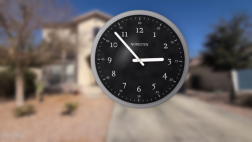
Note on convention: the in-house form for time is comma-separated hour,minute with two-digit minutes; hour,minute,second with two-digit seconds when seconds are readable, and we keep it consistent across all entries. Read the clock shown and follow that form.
2,53
